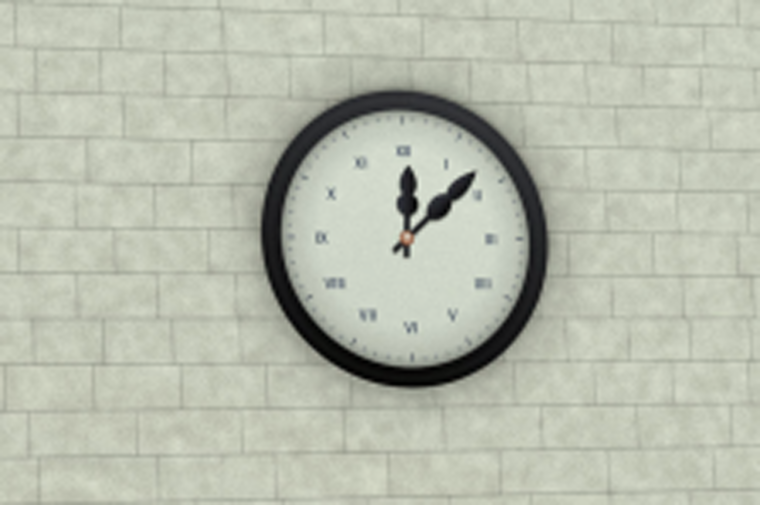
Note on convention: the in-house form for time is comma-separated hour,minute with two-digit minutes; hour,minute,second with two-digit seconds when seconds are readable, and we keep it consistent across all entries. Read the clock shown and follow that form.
12,08
